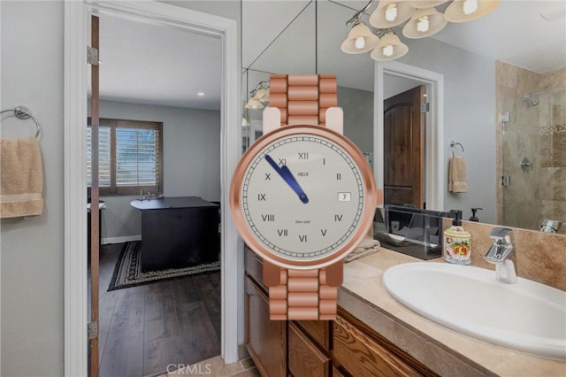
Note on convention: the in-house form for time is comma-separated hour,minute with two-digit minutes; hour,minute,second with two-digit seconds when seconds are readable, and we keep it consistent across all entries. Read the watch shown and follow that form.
10,53
